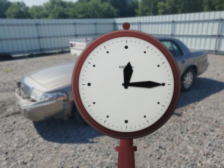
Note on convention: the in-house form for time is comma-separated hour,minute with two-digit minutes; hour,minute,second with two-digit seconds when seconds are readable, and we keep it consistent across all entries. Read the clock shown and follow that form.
12,15
